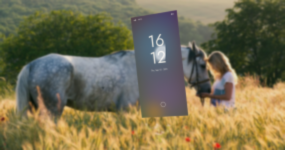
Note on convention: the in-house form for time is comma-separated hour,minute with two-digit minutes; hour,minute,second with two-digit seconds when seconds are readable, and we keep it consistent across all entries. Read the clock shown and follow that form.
16,12
